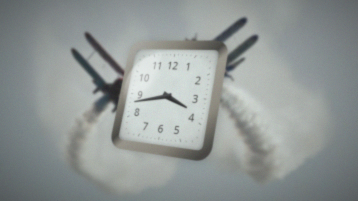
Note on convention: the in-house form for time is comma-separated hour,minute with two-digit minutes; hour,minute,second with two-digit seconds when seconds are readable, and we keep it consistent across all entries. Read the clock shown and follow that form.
3,43
